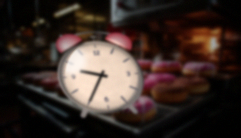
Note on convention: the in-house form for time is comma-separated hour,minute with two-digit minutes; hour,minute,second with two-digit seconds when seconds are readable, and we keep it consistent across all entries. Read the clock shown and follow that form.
9,35
